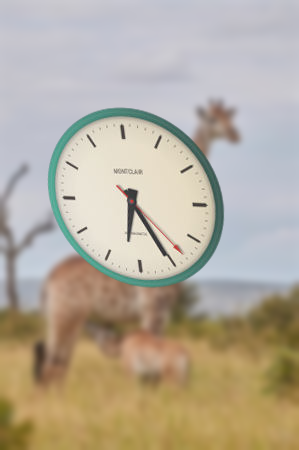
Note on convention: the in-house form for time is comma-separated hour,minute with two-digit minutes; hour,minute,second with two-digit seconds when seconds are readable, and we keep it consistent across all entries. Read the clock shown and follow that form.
6,25,23
